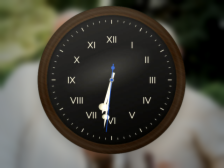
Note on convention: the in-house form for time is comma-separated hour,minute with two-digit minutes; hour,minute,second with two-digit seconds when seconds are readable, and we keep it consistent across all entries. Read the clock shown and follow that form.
6,31,31
